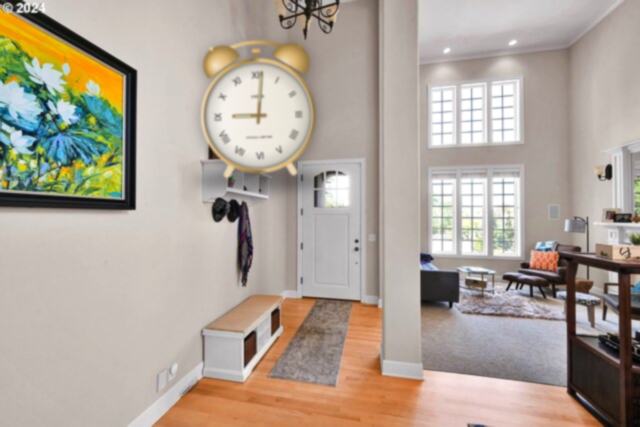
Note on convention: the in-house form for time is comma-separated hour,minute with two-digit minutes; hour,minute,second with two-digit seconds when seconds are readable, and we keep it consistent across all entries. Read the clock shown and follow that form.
9,01
